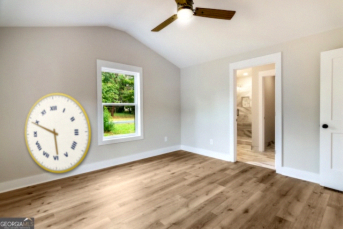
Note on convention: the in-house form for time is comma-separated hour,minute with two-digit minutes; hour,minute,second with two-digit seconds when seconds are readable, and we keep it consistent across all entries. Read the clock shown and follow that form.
5,49
